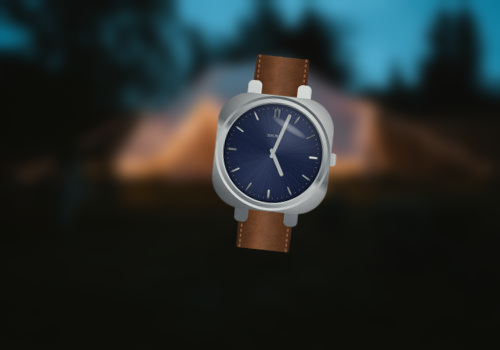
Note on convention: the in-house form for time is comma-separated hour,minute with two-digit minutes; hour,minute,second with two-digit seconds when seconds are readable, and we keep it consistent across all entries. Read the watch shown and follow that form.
5,03
